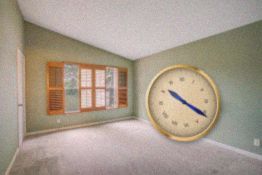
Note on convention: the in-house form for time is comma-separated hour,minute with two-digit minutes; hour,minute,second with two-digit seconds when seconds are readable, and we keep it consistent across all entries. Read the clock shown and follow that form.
10,21
